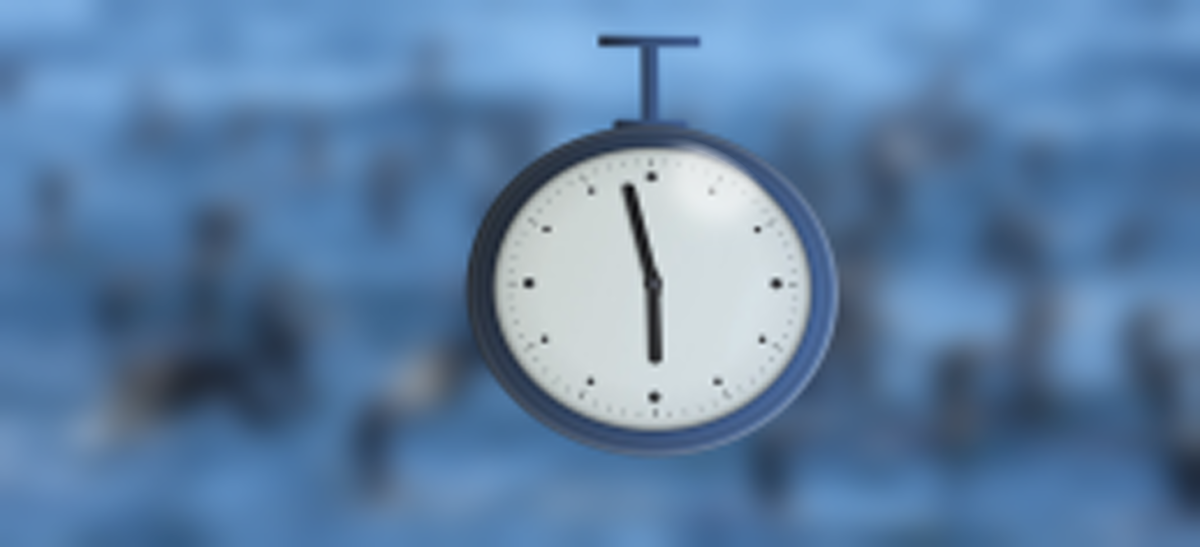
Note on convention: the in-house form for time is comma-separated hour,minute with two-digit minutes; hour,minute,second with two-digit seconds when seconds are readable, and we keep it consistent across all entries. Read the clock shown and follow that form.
5,58
